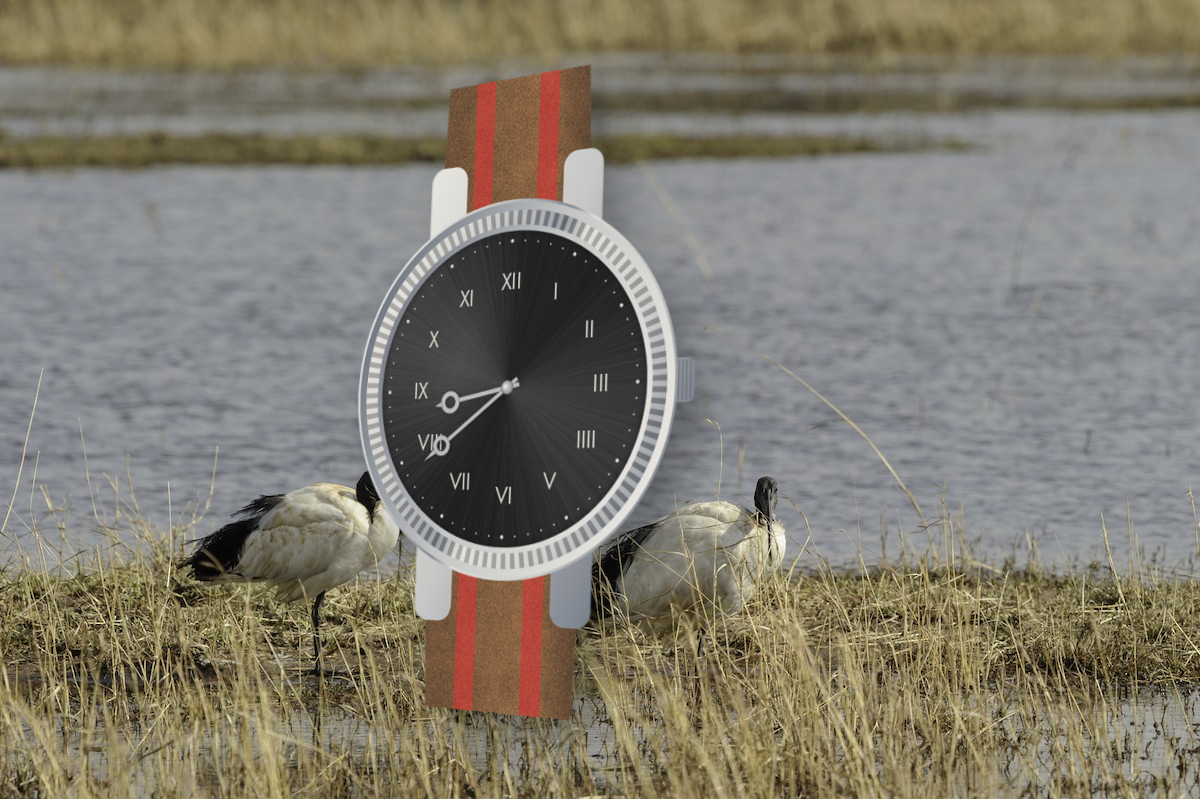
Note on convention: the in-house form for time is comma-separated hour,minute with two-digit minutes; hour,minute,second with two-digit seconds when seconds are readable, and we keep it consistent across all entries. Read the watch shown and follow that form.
8,39
